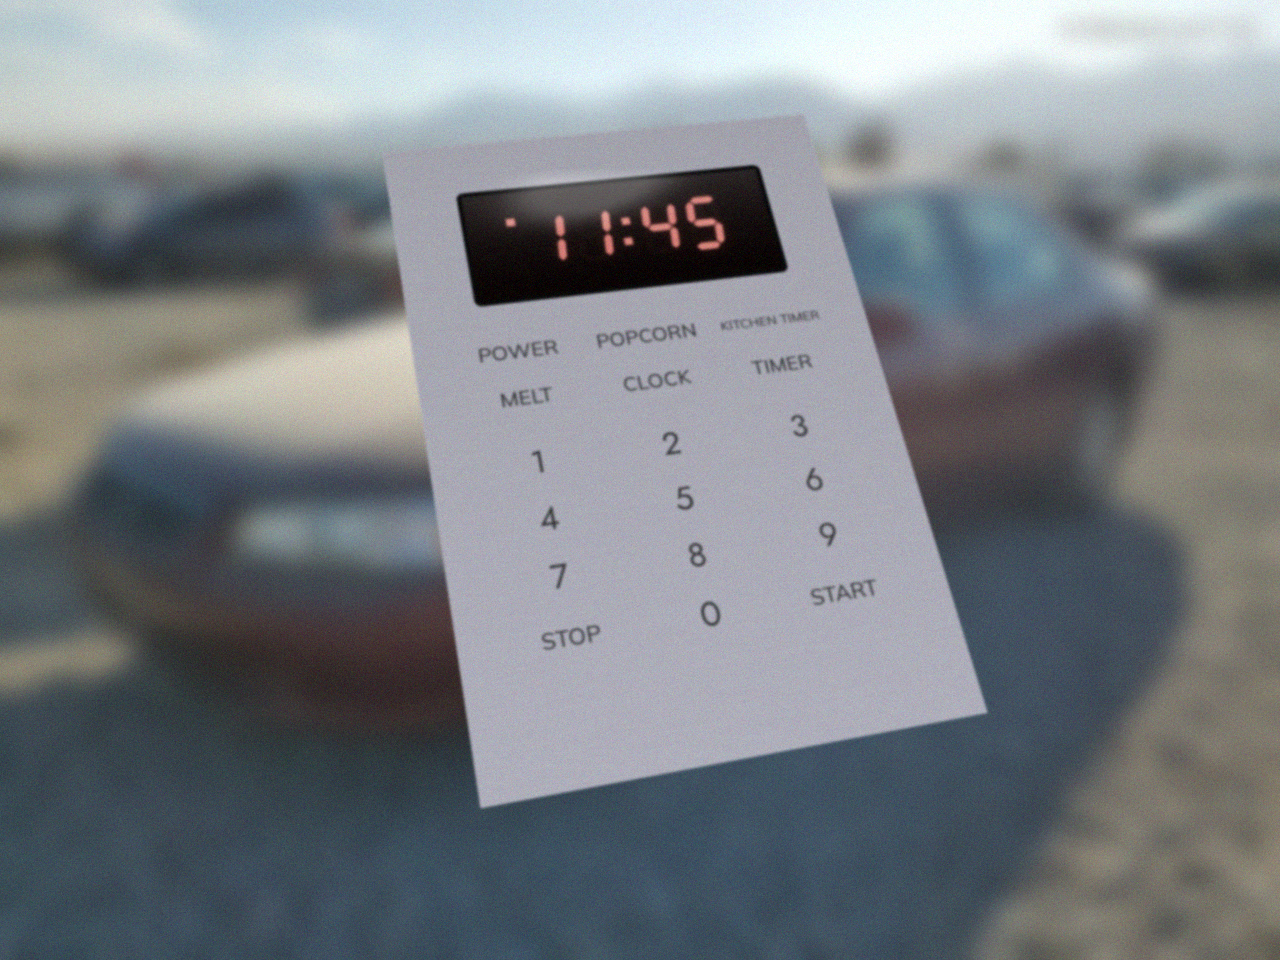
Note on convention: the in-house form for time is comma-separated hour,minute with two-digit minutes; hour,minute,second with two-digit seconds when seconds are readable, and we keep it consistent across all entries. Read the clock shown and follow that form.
11,45
